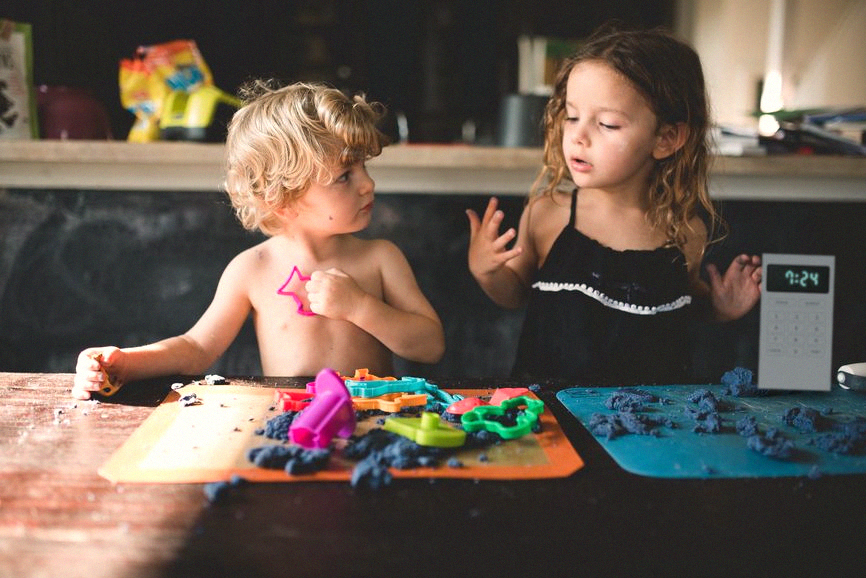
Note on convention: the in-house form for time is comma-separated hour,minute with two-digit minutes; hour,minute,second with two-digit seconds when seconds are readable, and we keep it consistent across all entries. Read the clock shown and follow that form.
7,24
